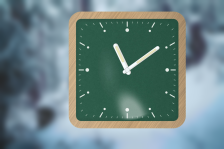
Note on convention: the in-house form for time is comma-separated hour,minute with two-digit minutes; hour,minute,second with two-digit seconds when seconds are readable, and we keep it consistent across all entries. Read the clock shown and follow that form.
11,09
